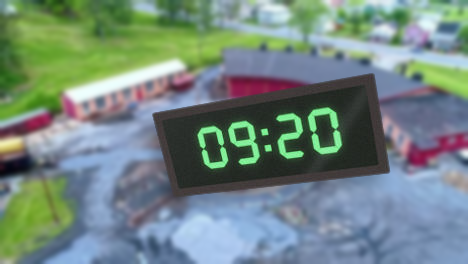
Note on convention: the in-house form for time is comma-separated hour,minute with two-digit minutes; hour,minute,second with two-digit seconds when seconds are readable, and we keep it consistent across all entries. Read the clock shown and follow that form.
9,20
